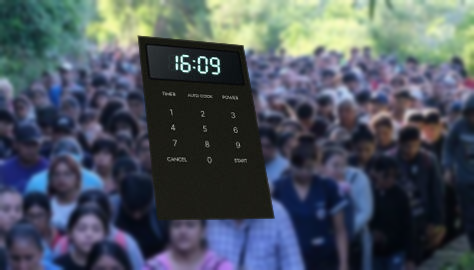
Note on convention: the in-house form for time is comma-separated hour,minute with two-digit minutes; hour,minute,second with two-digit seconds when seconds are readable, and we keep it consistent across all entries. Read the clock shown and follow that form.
16,09
